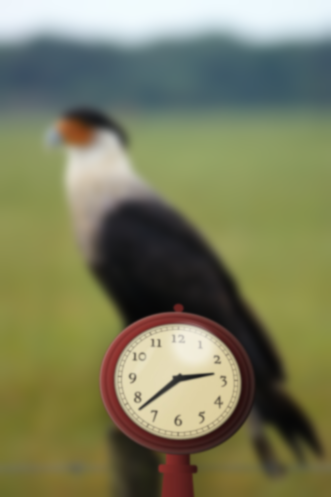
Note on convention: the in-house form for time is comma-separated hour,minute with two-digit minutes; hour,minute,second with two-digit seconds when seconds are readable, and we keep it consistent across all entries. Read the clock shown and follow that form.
2,38
